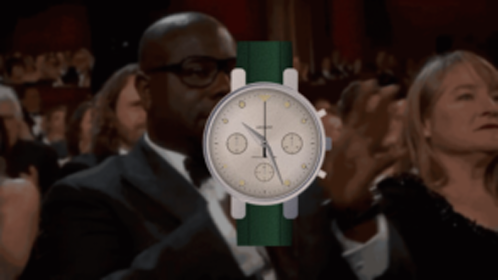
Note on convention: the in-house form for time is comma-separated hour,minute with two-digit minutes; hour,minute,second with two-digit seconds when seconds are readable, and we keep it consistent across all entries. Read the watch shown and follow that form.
10,26
